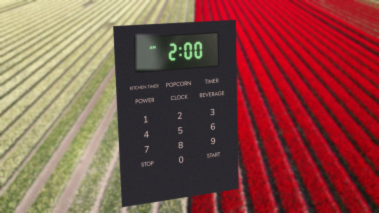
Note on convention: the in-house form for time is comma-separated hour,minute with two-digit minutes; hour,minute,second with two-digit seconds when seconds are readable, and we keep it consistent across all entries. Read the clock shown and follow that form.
2,00
